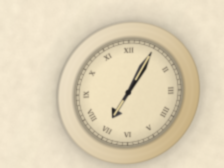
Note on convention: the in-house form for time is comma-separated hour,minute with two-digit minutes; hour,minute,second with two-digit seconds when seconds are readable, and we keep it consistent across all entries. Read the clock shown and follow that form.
7,05
